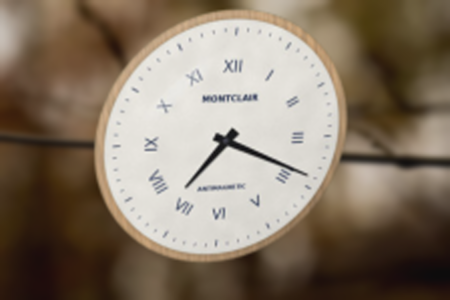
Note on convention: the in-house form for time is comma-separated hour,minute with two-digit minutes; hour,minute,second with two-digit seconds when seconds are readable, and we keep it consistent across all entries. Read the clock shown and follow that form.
7,19
